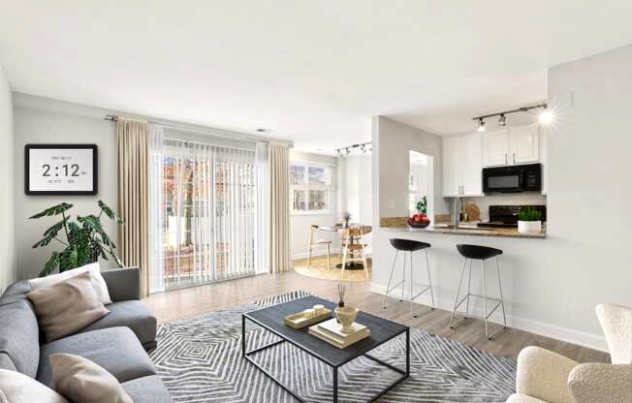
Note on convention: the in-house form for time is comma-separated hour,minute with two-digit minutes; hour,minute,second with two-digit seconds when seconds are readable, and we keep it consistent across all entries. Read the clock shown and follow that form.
2,12
